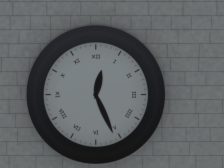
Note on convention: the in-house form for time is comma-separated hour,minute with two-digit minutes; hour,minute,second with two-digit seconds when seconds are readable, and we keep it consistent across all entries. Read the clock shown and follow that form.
12,26
